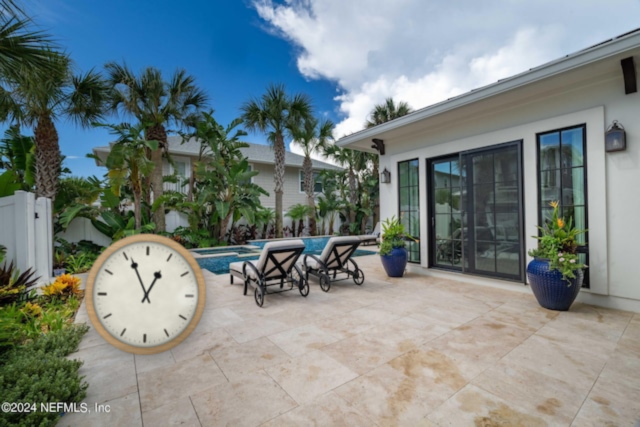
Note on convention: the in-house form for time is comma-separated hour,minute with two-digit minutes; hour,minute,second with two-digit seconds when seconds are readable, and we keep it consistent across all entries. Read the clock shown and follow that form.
12,56
